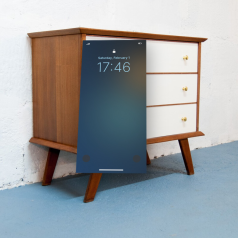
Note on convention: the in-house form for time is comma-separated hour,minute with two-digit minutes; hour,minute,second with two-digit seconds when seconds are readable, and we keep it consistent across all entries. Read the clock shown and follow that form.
17,46
